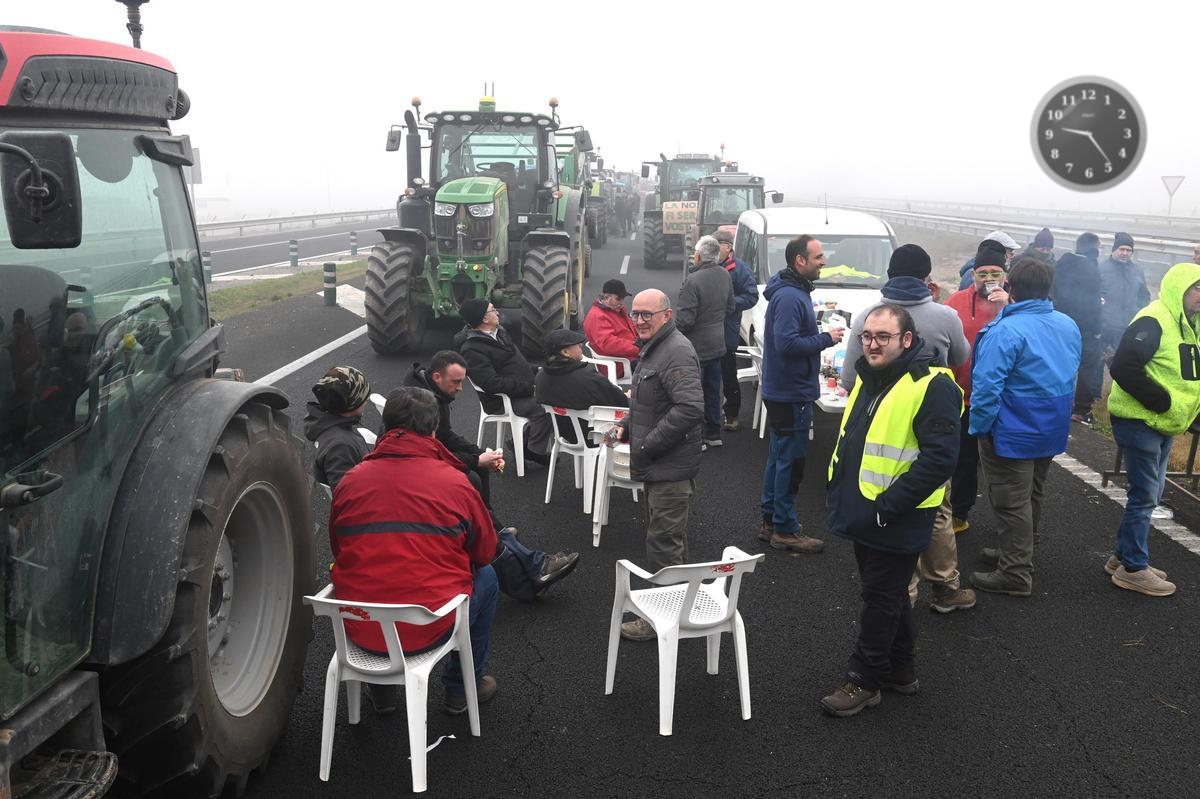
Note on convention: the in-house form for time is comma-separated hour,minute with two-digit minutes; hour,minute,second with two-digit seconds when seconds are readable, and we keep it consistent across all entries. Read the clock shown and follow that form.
9,24
